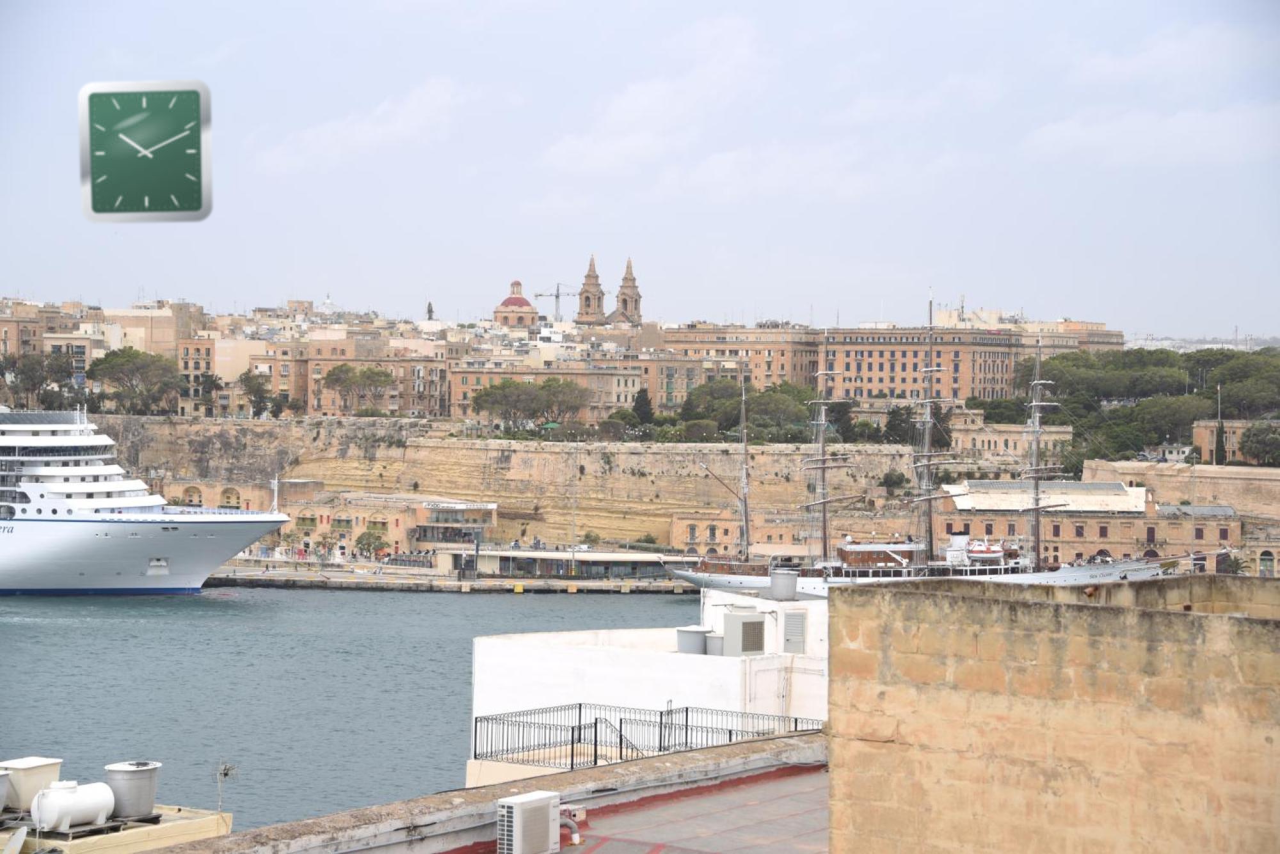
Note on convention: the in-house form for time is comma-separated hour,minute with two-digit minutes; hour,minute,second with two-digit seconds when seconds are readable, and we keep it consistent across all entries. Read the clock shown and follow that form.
10,11
